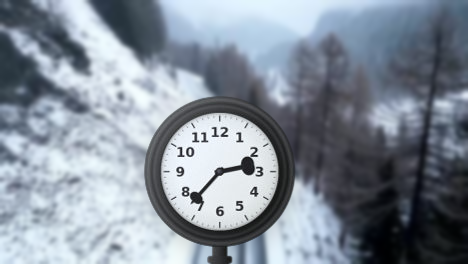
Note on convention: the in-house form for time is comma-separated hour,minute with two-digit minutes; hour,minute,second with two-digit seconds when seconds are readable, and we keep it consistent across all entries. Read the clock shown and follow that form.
2,37
